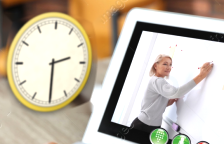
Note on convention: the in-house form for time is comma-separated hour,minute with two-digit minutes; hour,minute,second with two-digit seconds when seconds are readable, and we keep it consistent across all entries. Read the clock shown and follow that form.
2,30
